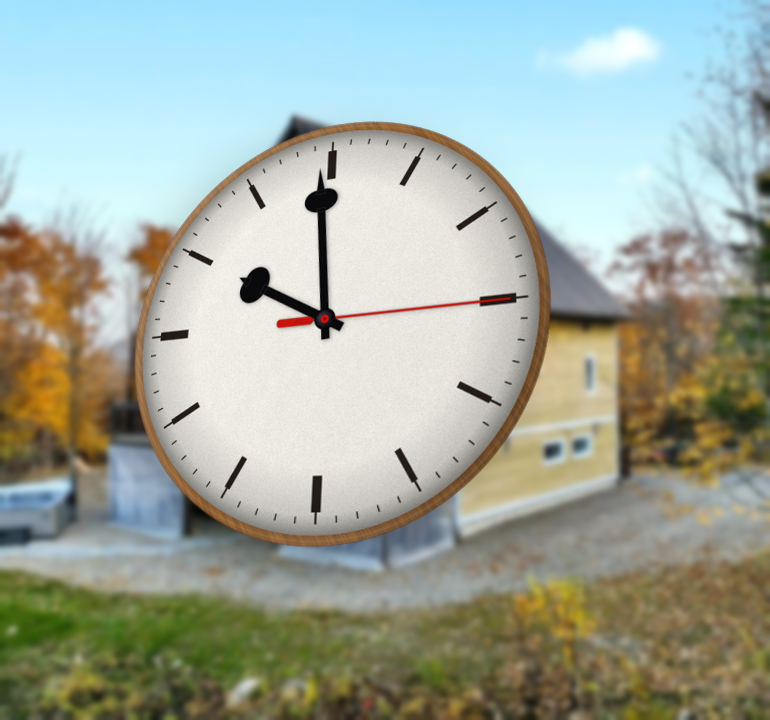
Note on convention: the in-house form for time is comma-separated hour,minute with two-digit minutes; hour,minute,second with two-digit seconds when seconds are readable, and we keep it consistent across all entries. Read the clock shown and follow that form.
9,59,15
